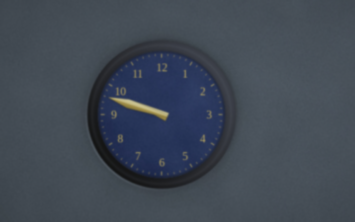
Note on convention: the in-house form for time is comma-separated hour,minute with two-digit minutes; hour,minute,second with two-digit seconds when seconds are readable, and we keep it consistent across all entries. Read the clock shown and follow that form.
9,48
